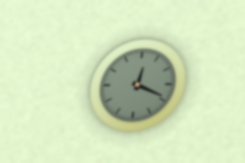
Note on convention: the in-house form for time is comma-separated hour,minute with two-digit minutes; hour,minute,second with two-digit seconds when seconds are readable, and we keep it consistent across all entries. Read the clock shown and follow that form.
12,19
